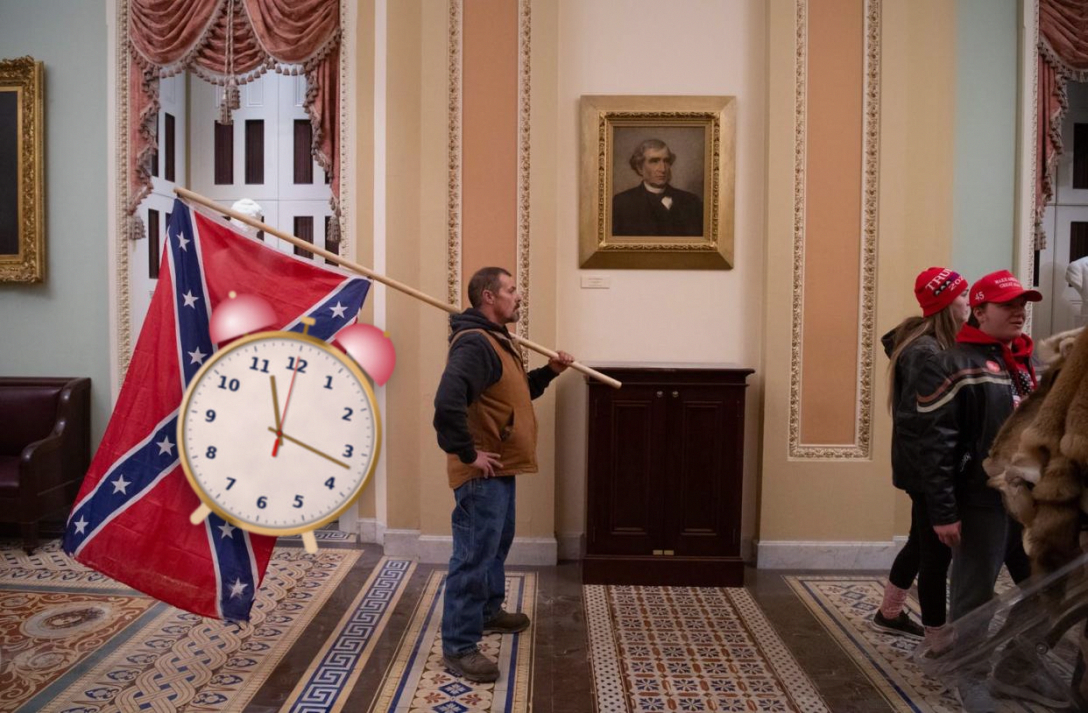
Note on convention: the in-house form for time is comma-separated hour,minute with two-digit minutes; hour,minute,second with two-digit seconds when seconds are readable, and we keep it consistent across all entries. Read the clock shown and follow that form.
11,17,00
